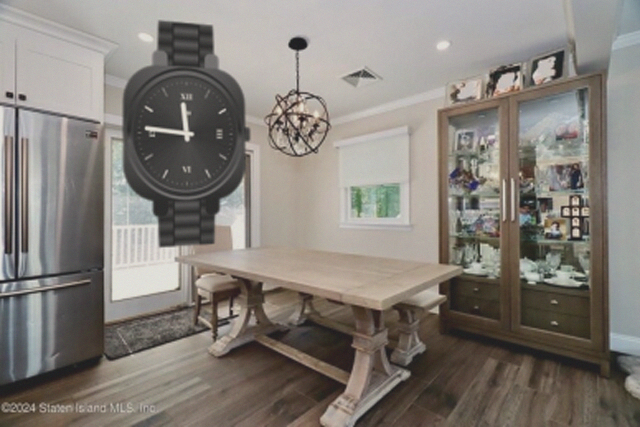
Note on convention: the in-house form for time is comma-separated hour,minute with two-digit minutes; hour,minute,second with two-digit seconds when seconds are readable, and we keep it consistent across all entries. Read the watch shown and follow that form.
11,46
